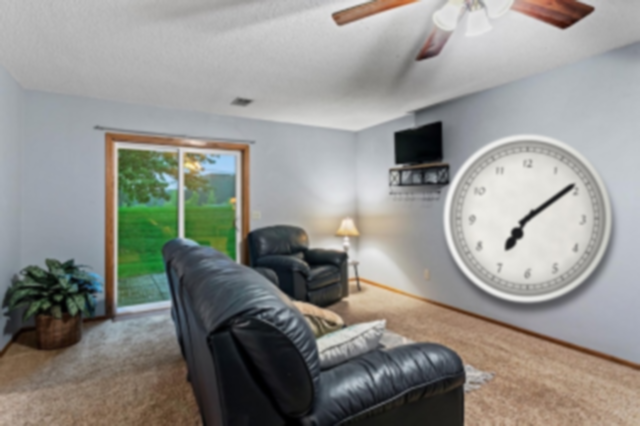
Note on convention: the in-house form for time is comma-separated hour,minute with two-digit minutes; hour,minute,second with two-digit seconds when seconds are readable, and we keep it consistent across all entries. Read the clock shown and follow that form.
7,09
